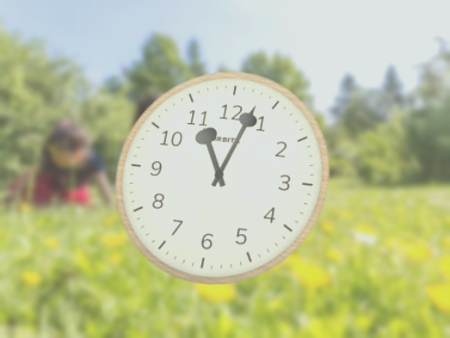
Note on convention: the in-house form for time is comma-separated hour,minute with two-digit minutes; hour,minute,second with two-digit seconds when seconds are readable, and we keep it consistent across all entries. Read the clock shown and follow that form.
11,03
